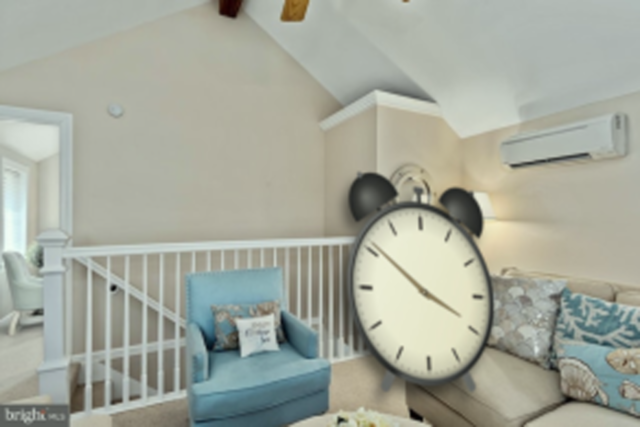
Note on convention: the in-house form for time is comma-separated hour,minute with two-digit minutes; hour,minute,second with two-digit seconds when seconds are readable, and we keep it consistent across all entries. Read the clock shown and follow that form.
3,51
